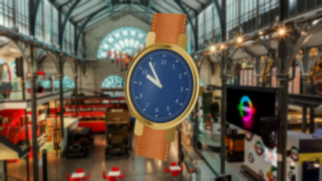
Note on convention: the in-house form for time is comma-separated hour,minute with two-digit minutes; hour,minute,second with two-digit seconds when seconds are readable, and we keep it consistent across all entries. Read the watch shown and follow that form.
9,54
